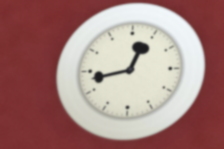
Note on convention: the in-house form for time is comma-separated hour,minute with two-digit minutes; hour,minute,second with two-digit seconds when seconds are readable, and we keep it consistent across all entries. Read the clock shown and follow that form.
12,43
